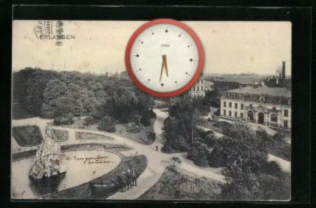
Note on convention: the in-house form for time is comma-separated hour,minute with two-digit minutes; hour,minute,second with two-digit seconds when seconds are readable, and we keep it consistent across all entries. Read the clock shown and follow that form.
5,31
